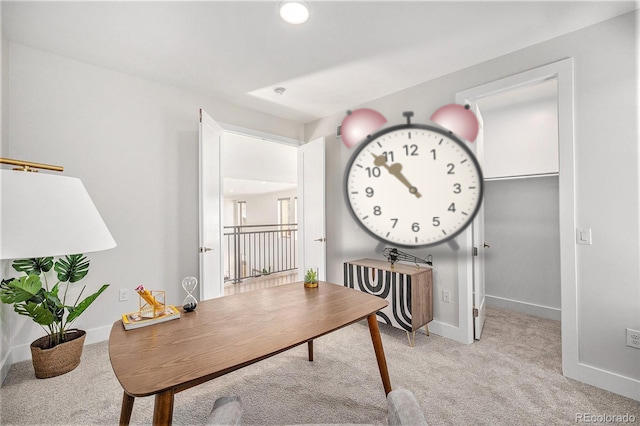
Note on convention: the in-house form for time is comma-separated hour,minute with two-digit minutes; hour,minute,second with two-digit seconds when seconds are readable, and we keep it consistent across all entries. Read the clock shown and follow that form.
10,53
